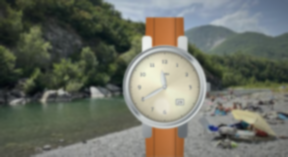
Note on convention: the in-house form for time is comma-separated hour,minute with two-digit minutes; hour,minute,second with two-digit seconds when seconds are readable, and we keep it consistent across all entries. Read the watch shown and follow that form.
11,40
